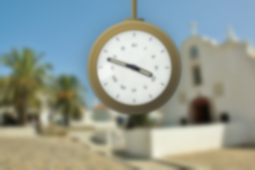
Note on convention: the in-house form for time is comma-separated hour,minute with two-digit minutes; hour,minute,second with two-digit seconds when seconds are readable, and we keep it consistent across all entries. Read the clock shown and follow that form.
3,48
